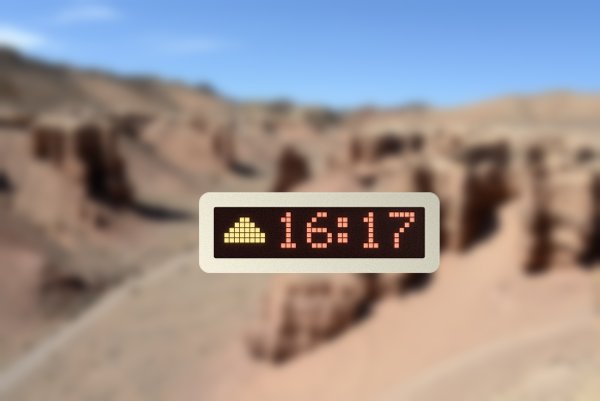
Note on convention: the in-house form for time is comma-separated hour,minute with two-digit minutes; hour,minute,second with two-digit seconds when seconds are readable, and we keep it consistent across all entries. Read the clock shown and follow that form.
16,17
